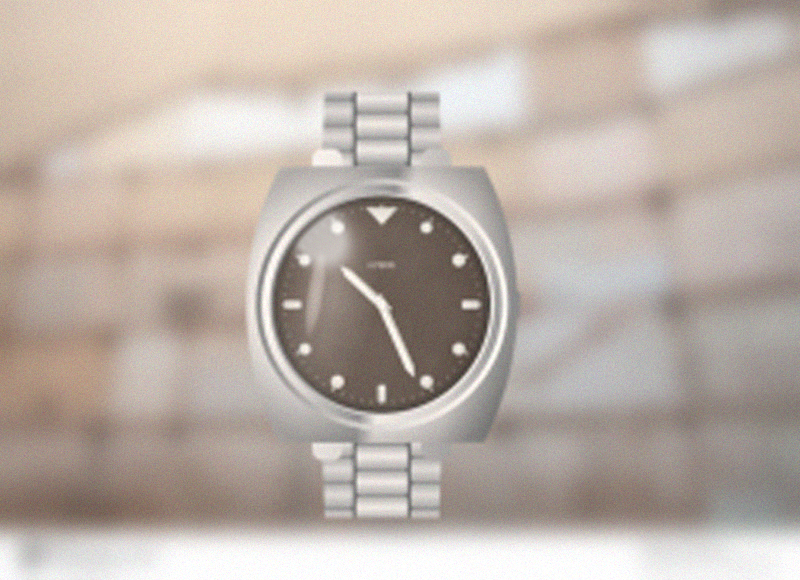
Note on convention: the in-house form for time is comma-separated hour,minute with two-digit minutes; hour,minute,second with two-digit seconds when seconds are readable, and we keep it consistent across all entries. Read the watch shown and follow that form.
10,26
